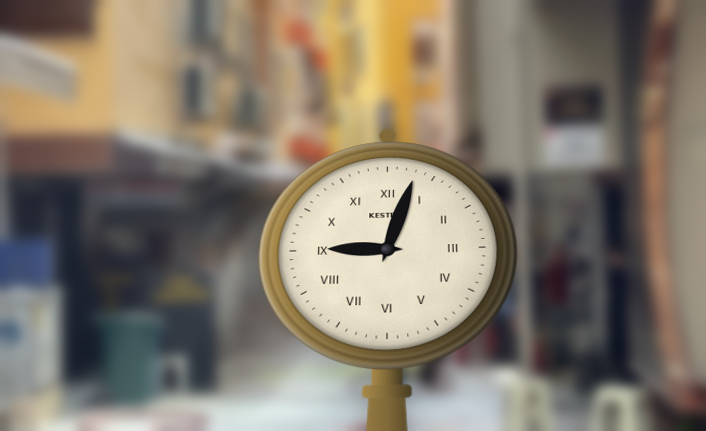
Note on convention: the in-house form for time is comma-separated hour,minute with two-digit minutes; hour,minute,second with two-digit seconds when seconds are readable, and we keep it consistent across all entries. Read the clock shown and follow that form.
9,03
